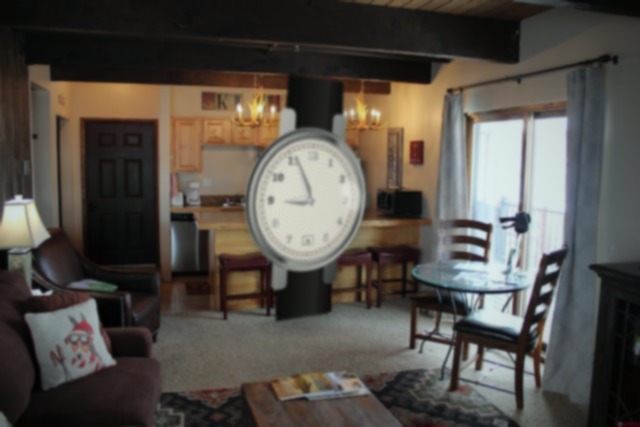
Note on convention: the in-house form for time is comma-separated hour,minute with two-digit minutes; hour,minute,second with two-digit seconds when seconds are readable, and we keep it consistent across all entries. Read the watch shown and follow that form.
8,56
